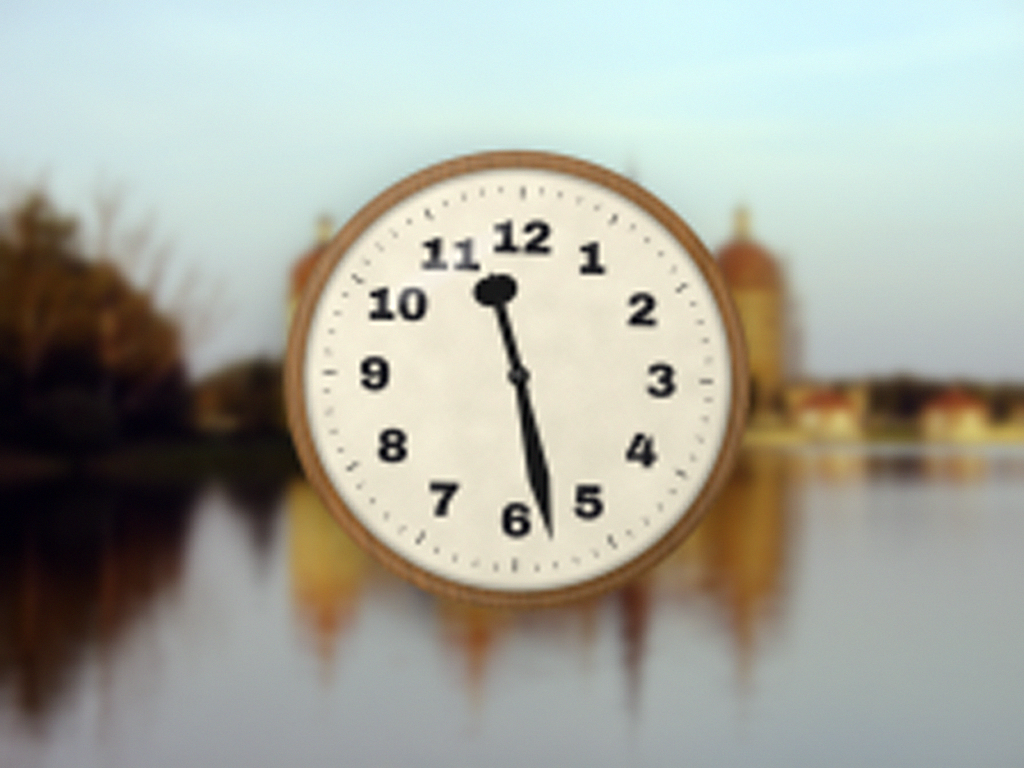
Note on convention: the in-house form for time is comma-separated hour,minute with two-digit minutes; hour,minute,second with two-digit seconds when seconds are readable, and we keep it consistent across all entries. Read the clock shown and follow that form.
11,28
